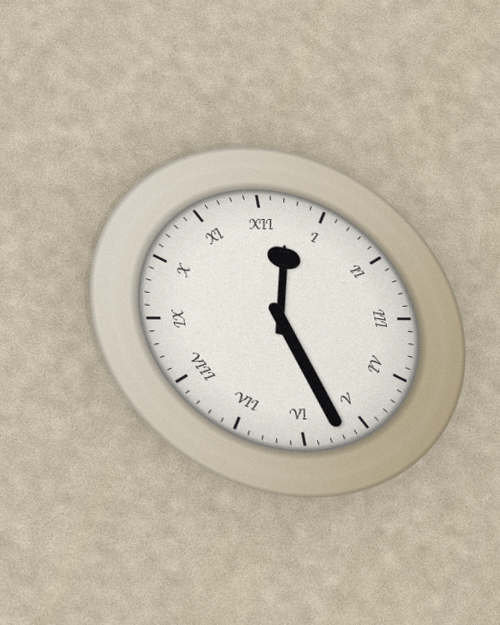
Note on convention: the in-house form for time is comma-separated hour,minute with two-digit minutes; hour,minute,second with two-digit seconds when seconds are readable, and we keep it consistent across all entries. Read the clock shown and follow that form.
12,27
